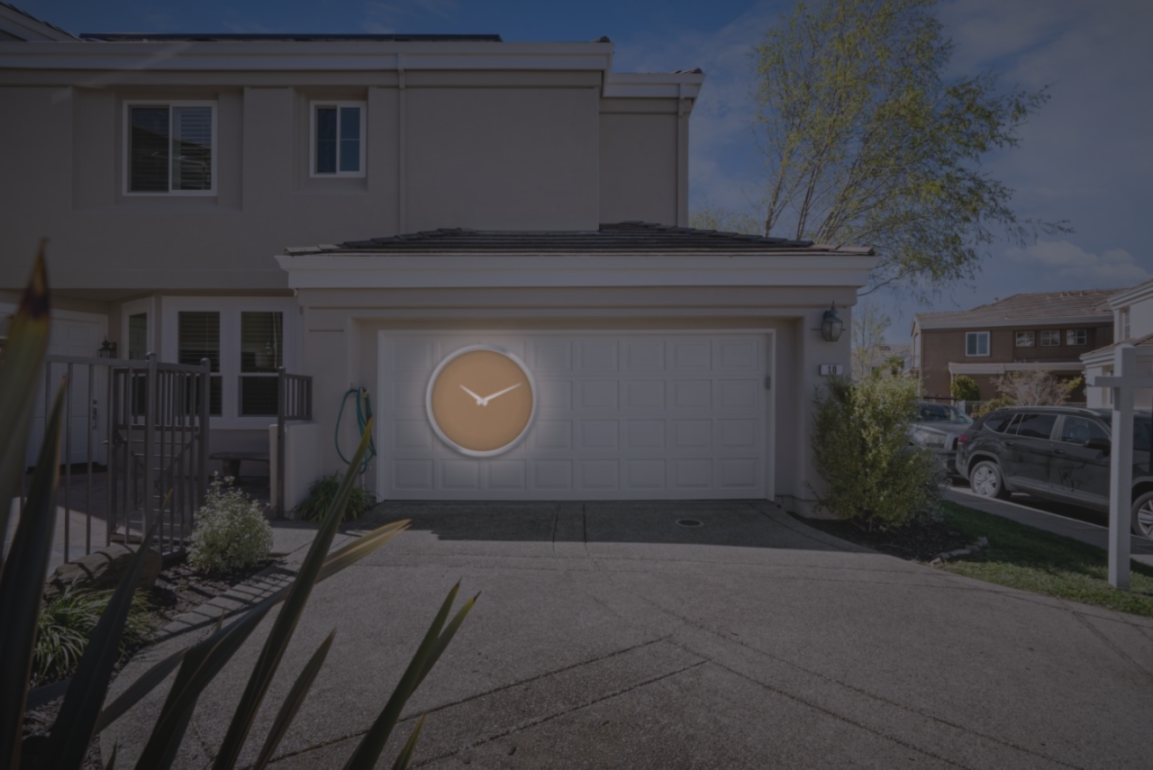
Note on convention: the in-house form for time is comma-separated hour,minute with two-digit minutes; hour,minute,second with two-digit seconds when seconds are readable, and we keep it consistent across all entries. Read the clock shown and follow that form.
10,11
